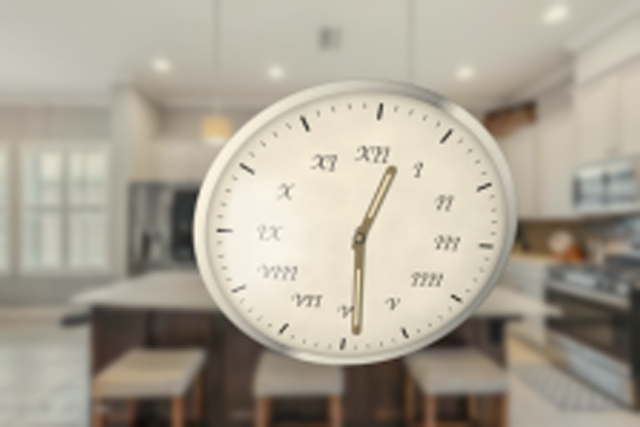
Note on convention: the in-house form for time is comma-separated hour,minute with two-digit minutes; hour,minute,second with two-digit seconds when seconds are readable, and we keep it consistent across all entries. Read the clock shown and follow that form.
12,29
